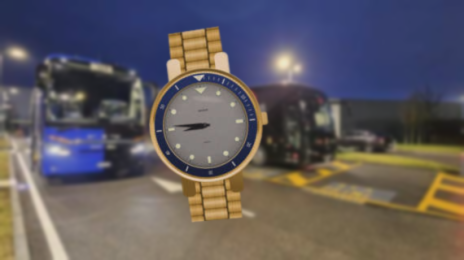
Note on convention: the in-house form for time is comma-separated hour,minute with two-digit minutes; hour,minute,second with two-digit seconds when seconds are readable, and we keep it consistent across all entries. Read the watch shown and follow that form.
8,46
